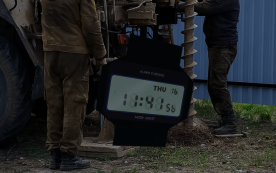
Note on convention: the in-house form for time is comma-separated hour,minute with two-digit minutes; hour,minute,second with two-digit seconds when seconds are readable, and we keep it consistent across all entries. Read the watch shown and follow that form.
11,41,56
